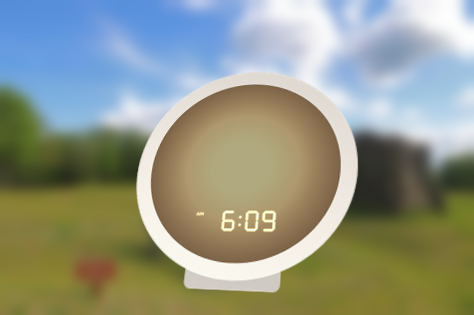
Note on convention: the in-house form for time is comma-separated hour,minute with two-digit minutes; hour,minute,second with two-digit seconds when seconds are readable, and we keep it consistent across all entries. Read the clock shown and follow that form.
6,09
